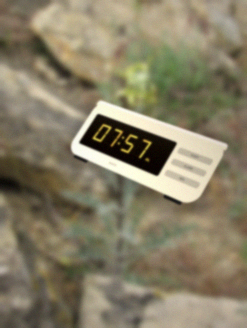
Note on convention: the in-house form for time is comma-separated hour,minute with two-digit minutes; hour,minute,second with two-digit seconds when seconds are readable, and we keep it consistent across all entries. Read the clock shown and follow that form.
7,57
